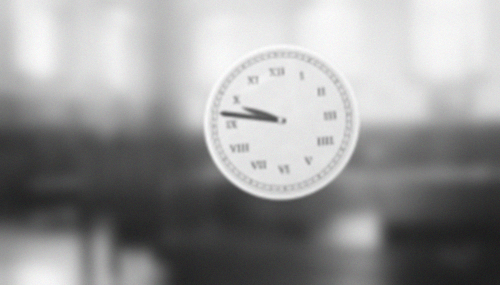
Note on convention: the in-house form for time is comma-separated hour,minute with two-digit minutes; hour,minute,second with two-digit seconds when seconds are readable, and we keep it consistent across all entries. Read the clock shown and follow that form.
9,47
